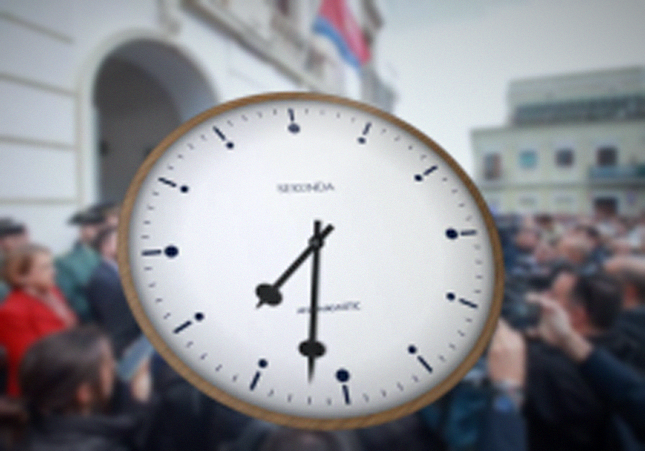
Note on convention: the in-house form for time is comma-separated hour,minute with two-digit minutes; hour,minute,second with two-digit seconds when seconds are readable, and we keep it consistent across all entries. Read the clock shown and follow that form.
7,32
